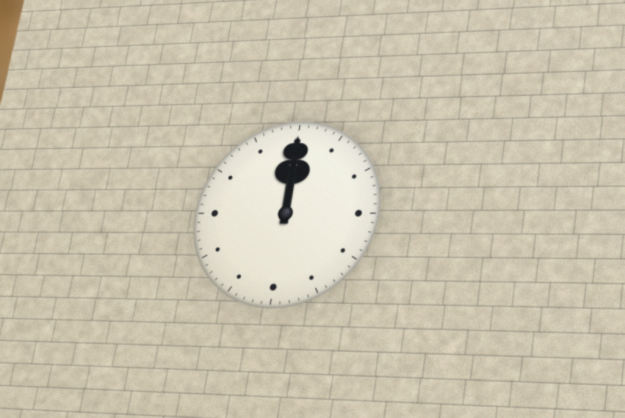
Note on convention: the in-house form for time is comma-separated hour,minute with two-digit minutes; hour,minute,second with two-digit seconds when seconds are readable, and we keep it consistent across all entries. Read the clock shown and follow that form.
12,00
